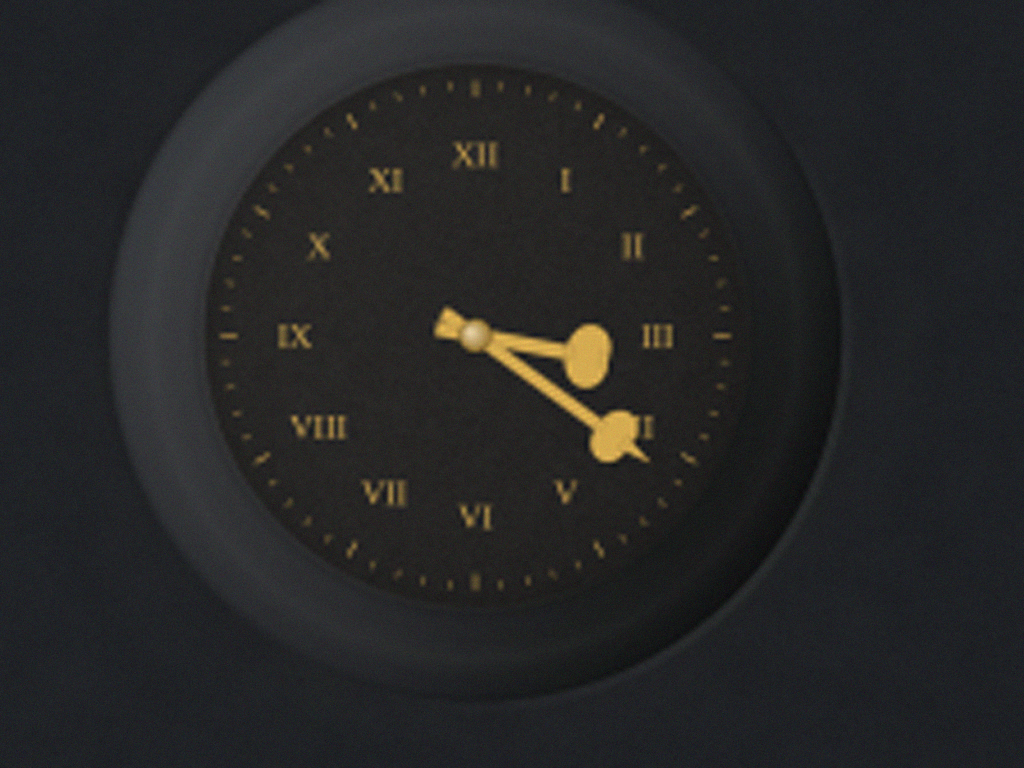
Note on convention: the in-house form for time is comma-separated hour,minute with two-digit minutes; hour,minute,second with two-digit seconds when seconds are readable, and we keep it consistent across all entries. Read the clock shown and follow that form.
3,21
